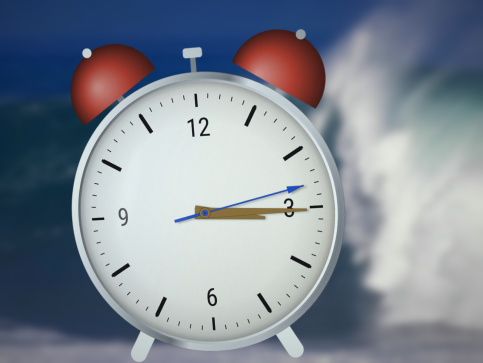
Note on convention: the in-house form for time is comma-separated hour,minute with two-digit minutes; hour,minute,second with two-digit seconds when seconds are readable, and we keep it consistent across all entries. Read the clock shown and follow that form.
3,15,13
